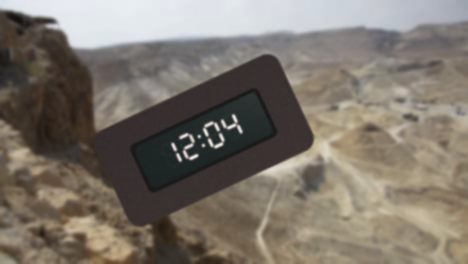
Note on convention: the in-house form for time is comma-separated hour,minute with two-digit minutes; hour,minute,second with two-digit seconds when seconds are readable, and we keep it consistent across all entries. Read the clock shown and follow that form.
12,04
